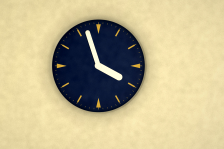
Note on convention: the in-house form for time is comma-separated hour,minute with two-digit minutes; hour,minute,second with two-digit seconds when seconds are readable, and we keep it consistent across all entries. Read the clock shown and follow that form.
3,57
